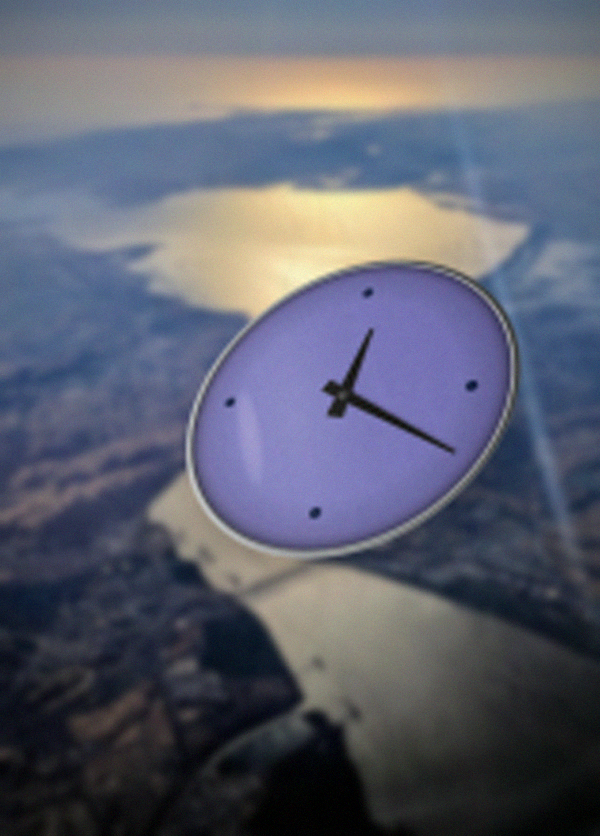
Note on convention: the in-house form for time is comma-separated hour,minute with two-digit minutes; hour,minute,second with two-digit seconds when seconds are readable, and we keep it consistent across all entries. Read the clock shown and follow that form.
12,20
